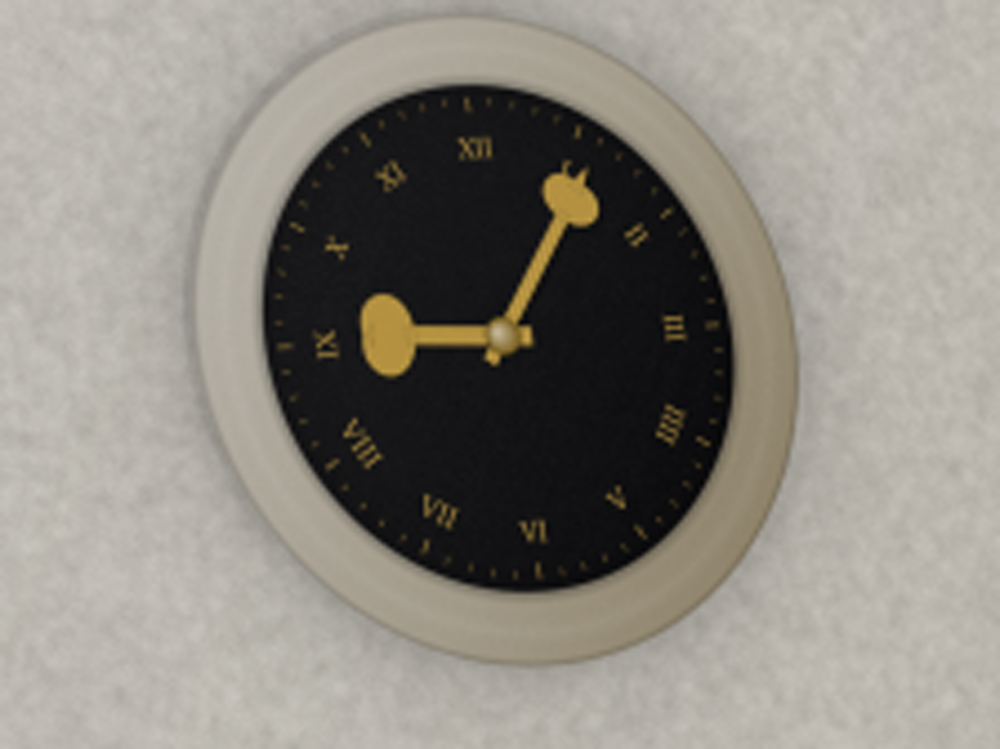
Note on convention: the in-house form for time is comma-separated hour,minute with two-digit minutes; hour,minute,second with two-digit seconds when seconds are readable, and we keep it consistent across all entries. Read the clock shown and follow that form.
9,06
